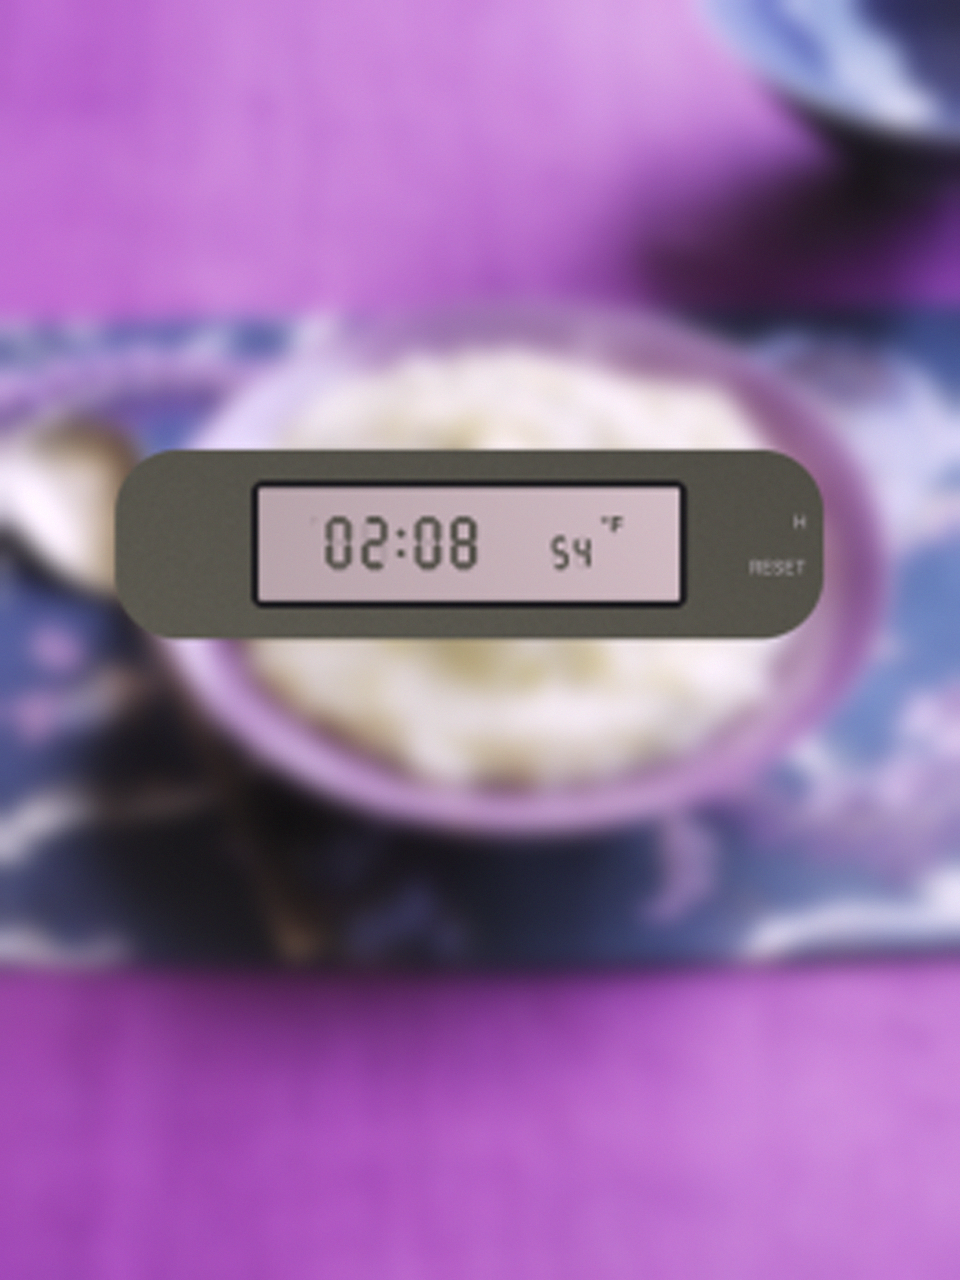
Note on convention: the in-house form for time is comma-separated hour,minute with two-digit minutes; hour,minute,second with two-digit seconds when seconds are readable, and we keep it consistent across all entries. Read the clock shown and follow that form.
2,08
